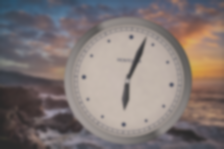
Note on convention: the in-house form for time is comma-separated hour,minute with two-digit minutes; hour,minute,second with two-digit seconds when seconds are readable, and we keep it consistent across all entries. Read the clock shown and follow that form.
6,03
